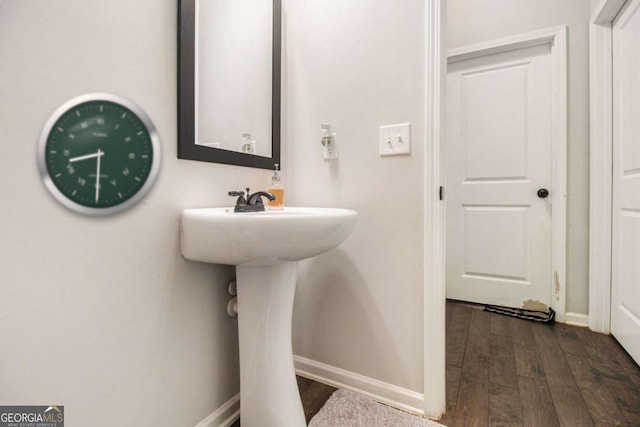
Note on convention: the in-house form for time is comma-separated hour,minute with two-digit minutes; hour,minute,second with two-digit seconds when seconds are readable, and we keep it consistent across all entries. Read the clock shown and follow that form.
8,30
